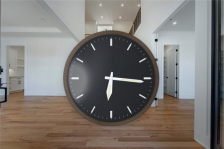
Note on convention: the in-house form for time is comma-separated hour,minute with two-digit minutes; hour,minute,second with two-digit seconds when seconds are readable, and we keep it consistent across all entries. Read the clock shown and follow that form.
6,16
